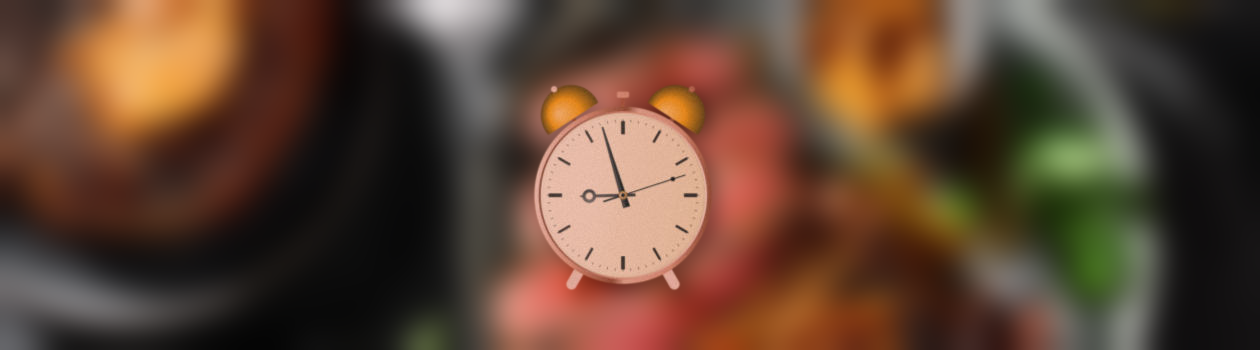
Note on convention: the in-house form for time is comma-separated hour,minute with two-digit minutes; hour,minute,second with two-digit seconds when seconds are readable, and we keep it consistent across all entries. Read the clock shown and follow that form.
8,57,12
